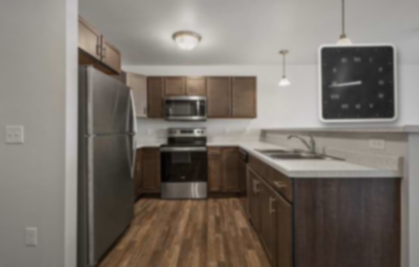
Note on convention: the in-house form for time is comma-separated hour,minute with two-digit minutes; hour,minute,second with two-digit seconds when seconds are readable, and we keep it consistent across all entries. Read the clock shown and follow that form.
8,44
